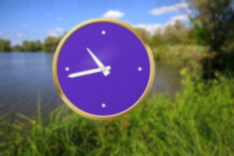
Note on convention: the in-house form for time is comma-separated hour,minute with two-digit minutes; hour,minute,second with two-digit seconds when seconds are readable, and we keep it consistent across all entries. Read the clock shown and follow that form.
10,43
